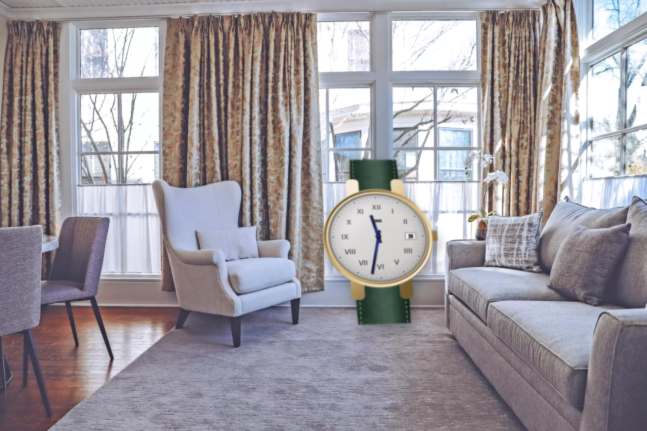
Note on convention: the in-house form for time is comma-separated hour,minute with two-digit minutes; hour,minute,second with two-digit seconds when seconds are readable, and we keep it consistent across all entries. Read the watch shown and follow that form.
11,32
